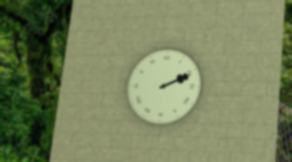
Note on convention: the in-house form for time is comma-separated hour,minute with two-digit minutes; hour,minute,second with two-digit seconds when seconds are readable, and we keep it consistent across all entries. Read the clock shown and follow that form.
2,11
